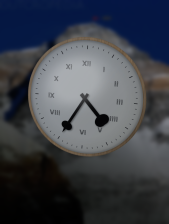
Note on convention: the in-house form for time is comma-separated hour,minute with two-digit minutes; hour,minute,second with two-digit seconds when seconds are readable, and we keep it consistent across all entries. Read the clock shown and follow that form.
4,35
